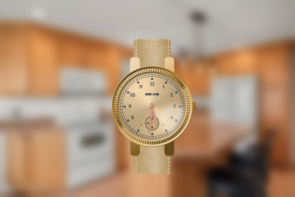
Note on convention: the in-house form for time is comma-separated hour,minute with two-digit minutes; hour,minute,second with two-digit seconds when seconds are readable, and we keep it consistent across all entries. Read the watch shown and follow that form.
5,31
